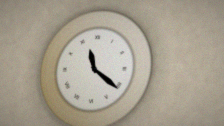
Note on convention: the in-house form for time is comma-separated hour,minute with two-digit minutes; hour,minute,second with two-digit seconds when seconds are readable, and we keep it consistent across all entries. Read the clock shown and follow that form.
11,21
